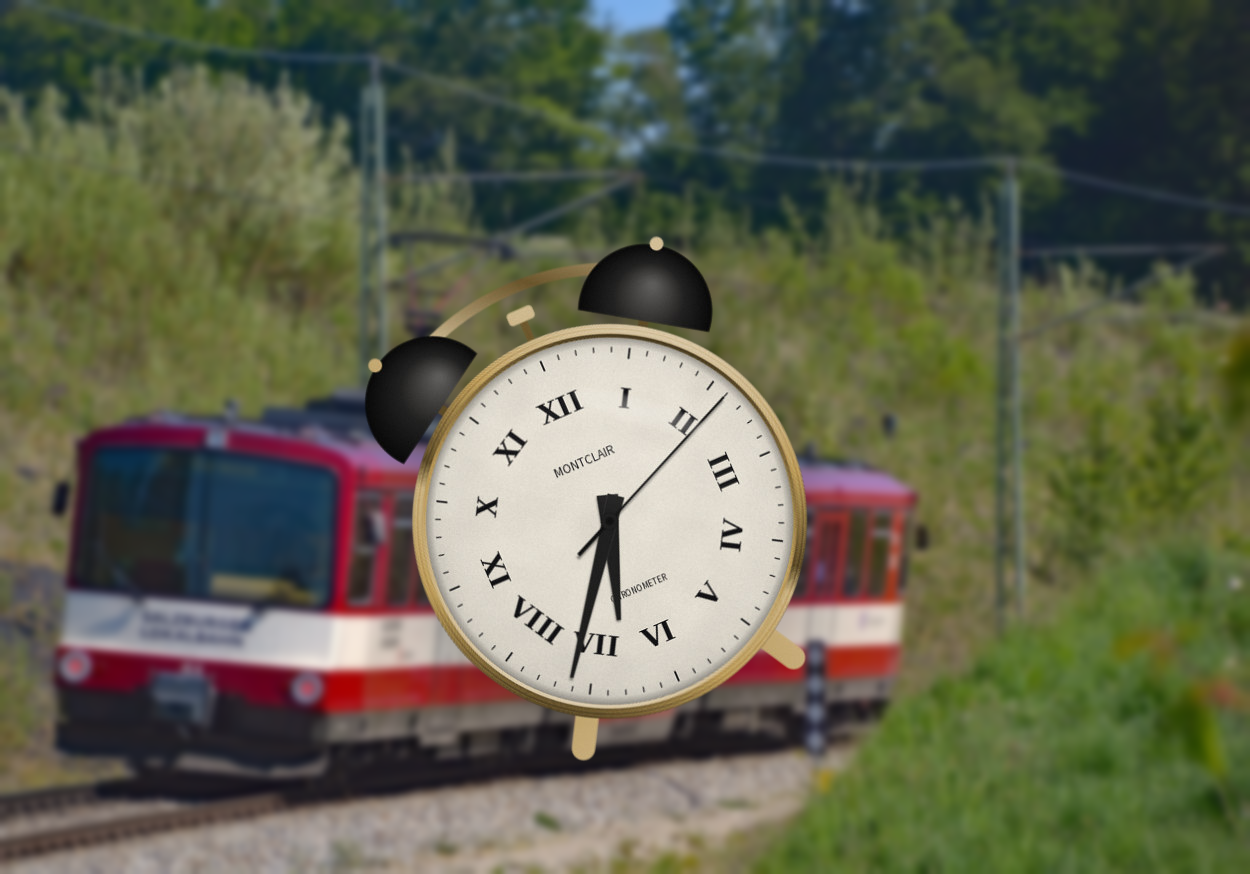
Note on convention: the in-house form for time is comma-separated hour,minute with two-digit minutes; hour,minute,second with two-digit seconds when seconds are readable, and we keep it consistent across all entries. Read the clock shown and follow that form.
6,36,11
